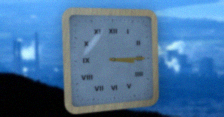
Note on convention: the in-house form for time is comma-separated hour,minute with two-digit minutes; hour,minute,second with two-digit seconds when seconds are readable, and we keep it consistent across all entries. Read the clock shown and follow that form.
3,15
